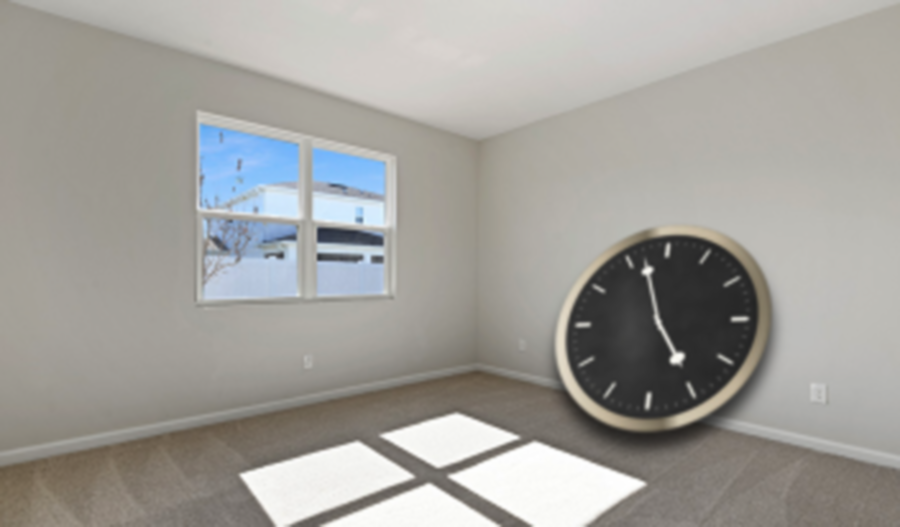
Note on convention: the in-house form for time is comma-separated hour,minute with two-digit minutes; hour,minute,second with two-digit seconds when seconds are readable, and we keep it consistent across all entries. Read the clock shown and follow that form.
4,57
